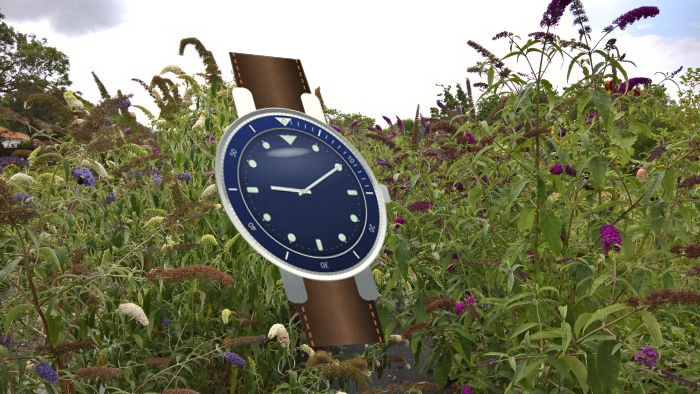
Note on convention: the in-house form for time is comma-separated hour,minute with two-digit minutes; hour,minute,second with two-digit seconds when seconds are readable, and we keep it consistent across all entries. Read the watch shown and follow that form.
9,10
